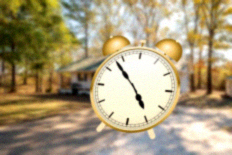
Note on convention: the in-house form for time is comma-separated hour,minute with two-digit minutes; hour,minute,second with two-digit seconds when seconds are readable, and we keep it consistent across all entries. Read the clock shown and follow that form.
4,53
